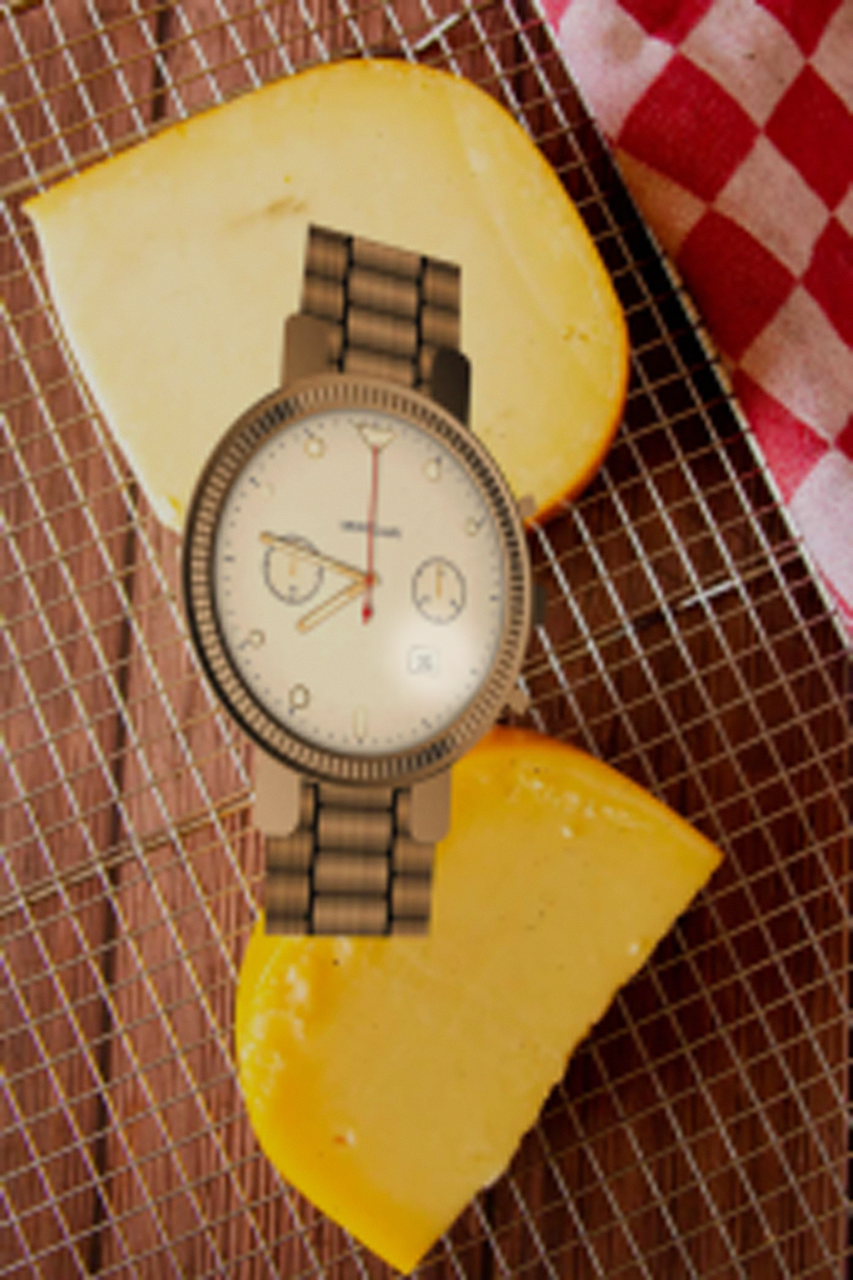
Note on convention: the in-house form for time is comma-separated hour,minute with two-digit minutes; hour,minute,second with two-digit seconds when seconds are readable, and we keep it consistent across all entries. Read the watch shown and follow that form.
7,47
